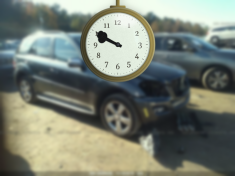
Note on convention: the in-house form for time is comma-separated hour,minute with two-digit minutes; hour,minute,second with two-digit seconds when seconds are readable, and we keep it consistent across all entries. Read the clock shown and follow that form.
9,50
